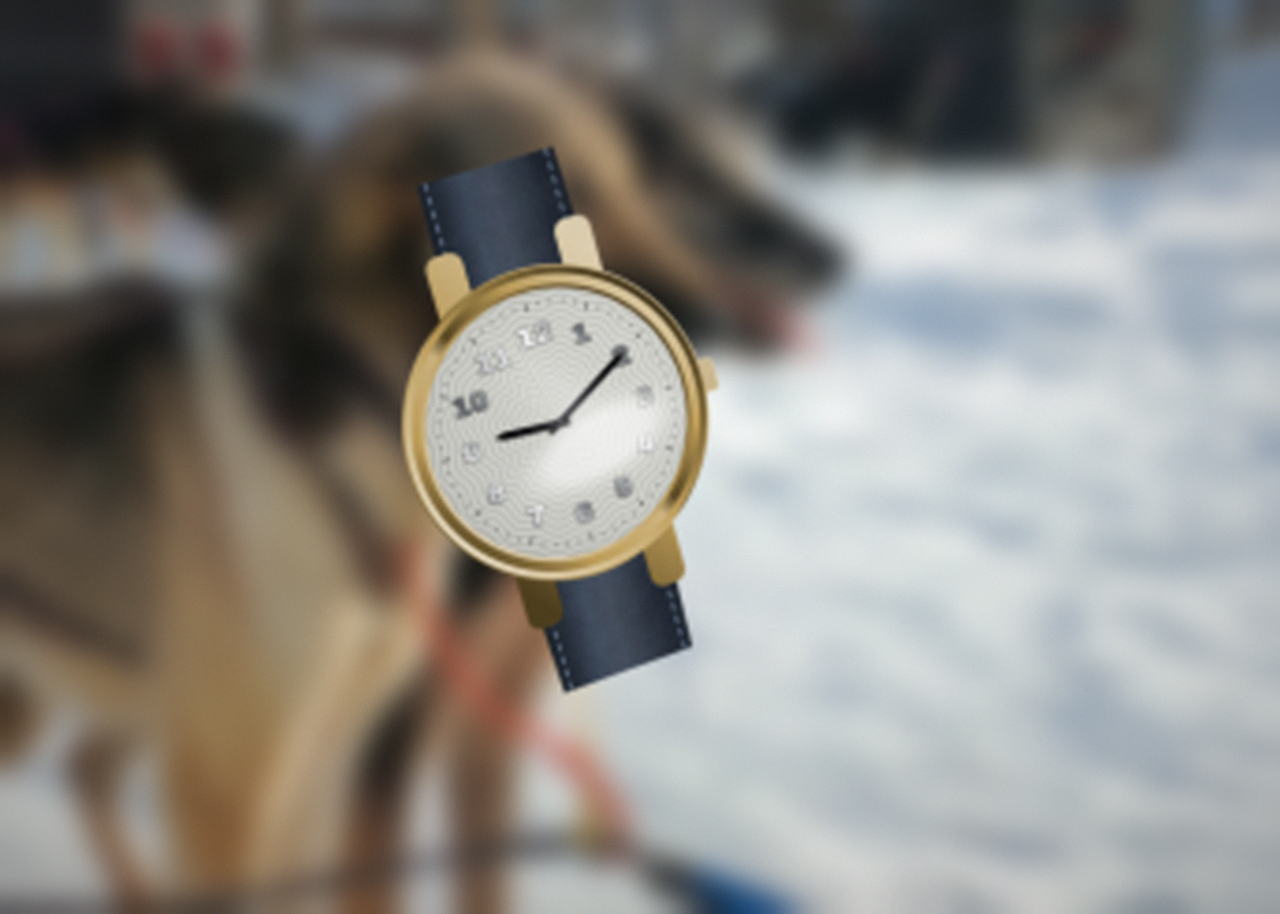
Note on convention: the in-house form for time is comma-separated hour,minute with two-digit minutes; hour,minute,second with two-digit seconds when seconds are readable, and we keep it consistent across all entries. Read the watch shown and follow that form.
9,10
